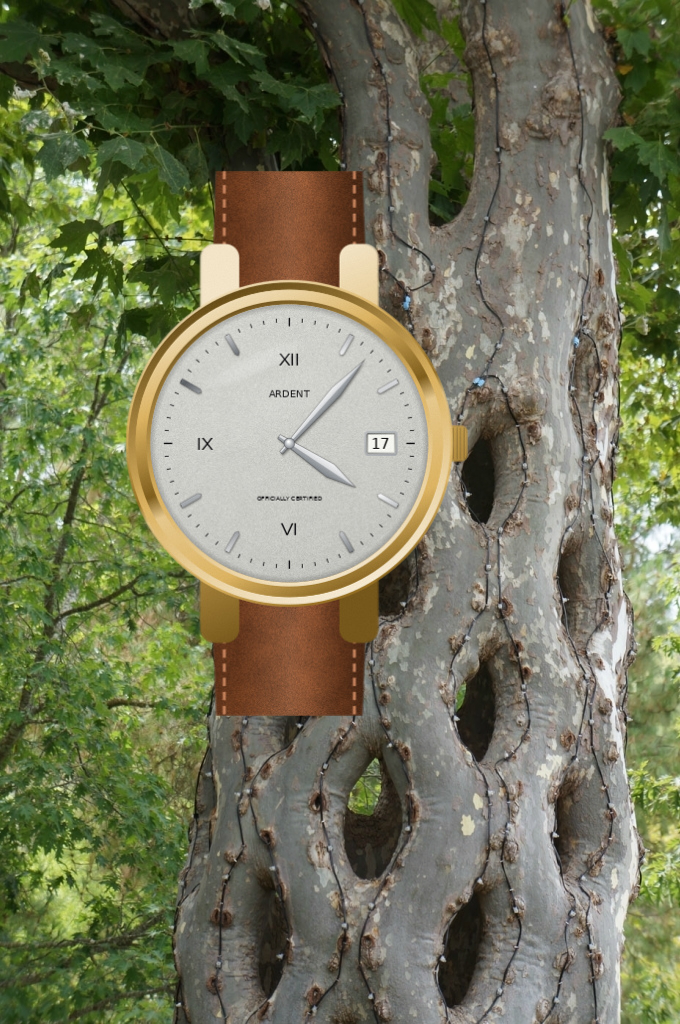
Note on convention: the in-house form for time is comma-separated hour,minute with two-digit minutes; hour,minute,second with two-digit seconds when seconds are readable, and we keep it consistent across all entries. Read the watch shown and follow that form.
4,07
